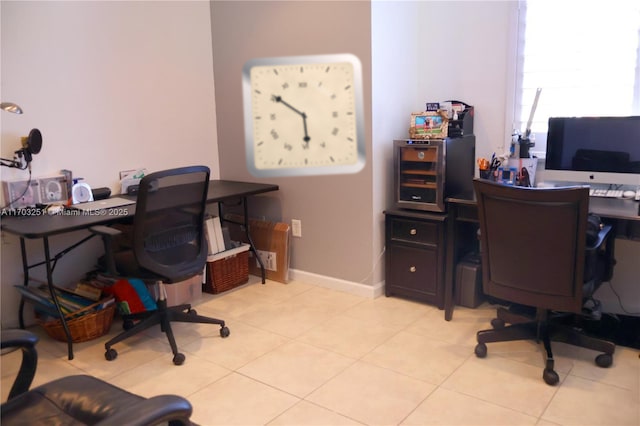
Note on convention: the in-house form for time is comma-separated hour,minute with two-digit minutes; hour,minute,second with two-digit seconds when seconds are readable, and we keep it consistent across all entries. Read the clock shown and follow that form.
5,51
